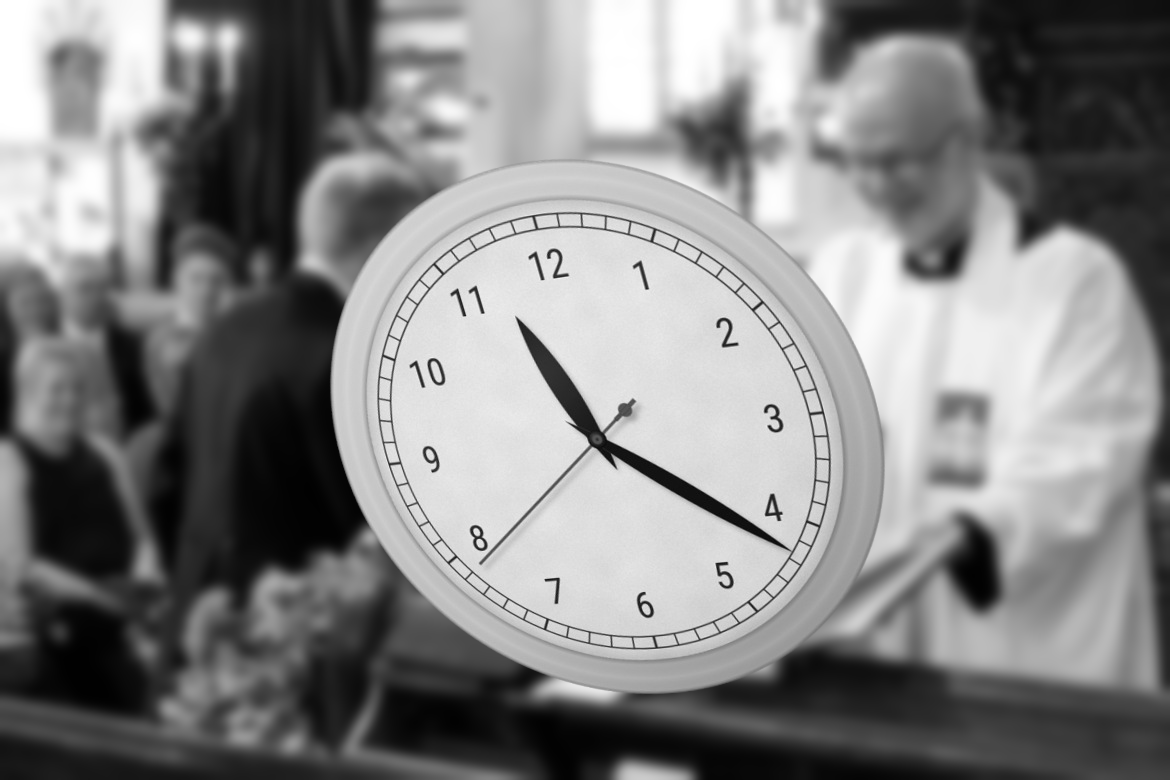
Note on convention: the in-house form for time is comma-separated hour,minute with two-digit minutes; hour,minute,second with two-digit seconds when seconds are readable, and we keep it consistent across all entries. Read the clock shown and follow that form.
11,21,39
